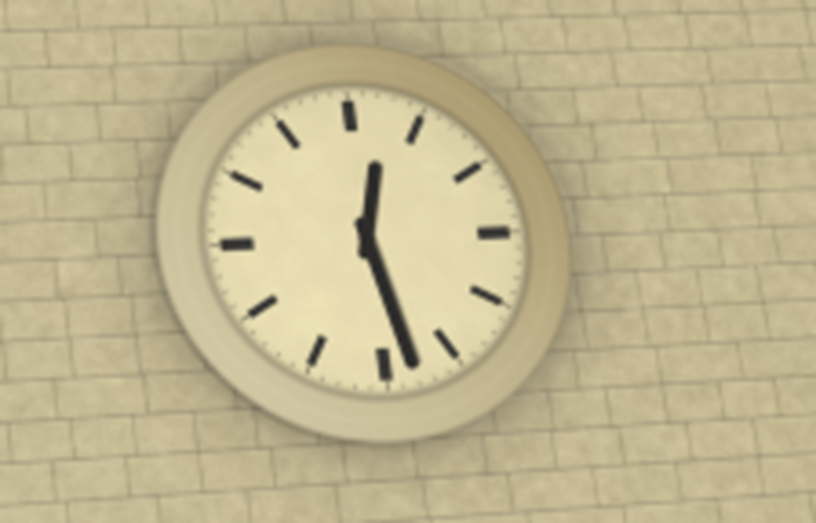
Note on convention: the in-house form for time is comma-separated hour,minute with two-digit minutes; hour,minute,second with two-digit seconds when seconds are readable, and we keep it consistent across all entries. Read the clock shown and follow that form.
12,28
